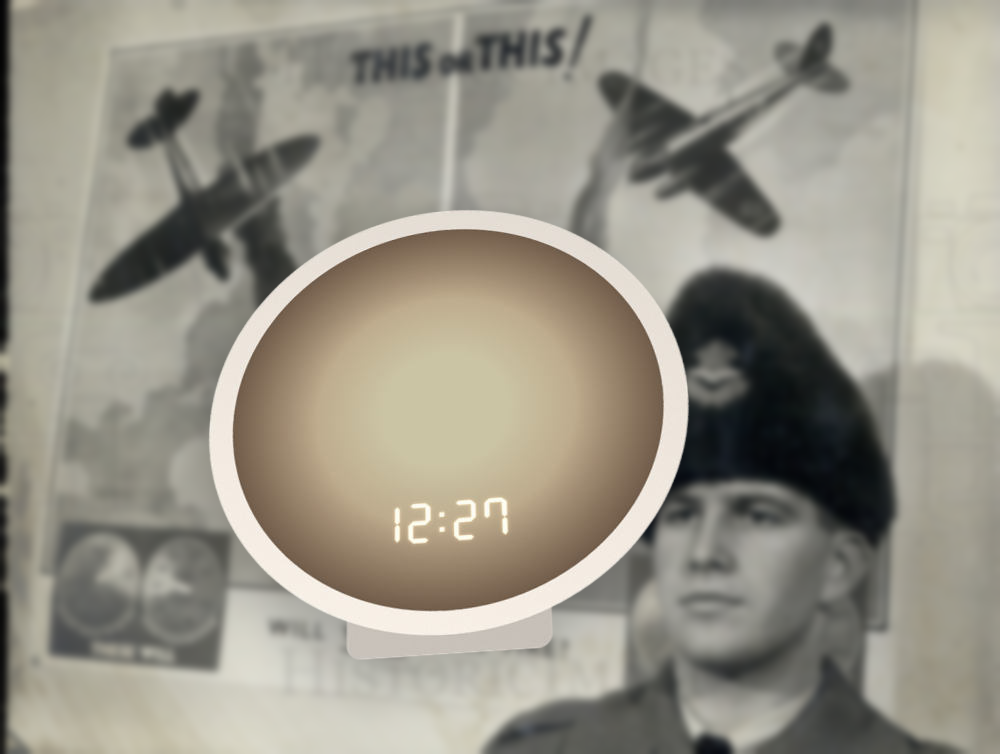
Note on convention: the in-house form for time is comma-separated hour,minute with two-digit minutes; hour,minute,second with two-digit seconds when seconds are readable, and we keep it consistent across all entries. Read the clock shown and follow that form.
12,27
